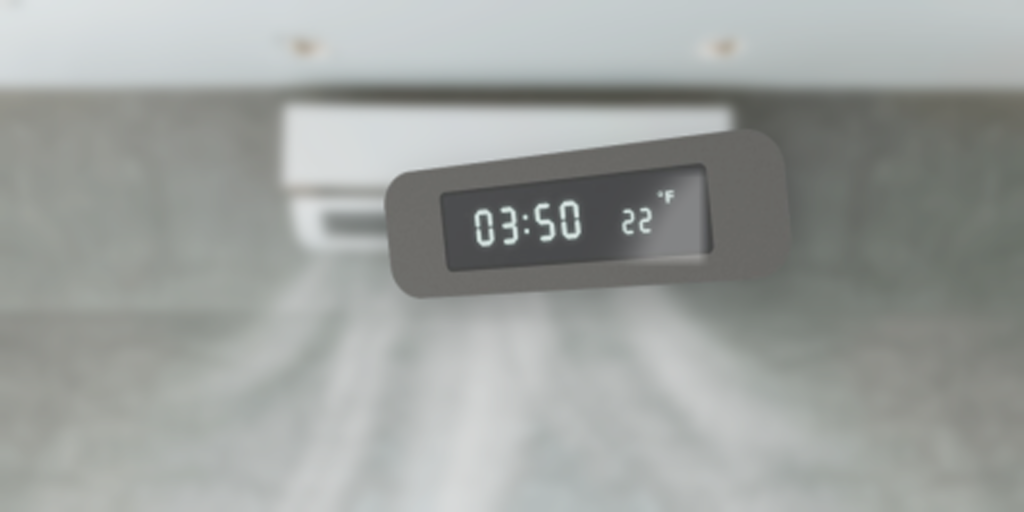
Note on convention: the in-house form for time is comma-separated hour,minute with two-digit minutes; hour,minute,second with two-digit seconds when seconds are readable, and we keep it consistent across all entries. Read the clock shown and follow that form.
3,50
